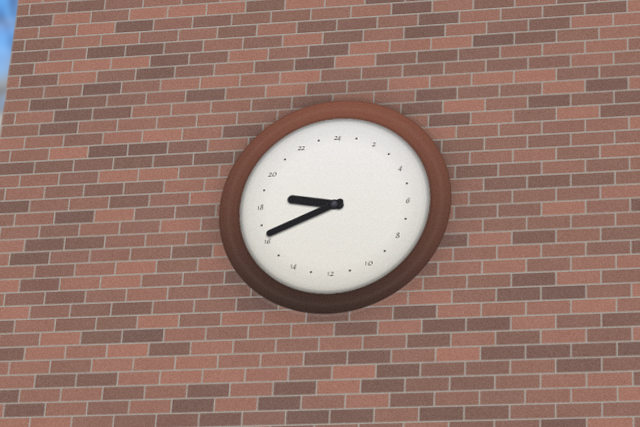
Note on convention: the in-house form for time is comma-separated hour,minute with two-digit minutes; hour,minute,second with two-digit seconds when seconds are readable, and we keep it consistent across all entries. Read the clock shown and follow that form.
18,41
